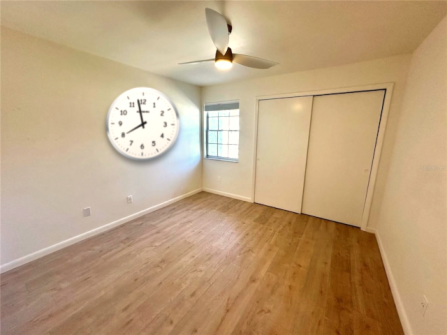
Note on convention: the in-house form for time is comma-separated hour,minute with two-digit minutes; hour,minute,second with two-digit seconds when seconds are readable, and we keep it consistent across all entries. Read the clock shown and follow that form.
7,58
